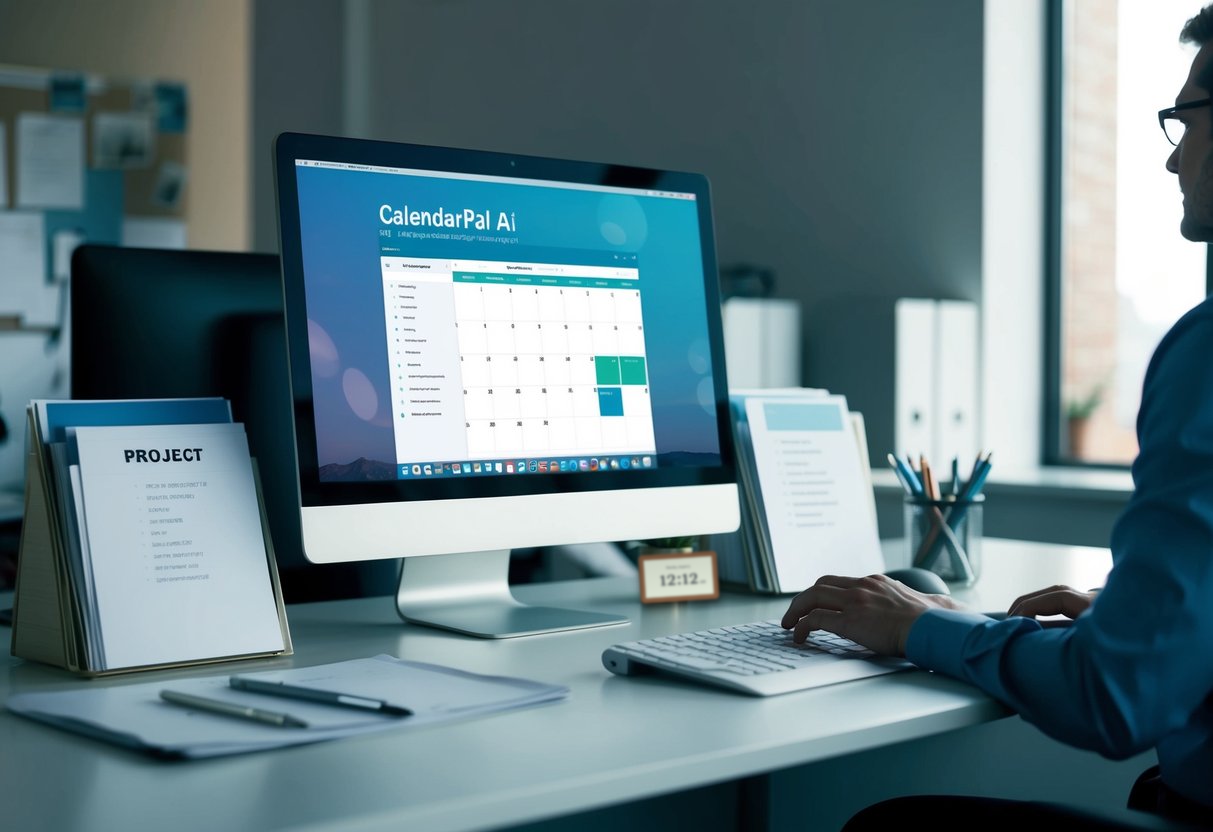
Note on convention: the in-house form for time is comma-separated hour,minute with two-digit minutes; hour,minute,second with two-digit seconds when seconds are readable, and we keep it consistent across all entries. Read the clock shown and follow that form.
12,12
